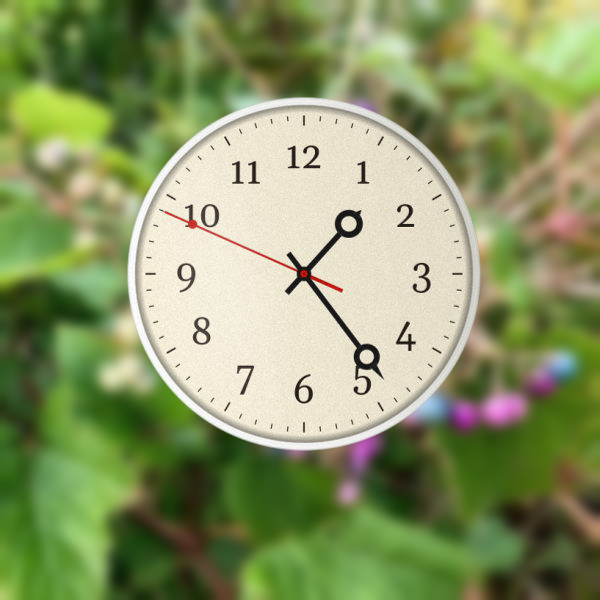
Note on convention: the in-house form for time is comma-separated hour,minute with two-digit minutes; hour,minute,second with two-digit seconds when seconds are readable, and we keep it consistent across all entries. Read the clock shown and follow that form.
1,23,49
